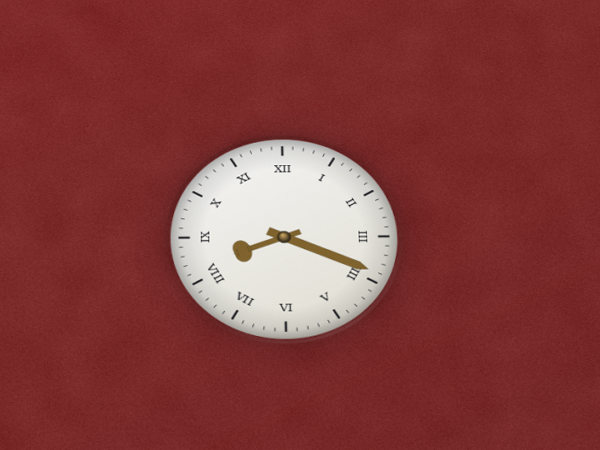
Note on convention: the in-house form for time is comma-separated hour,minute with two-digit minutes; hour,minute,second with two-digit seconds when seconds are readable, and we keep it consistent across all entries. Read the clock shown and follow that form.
8,19
